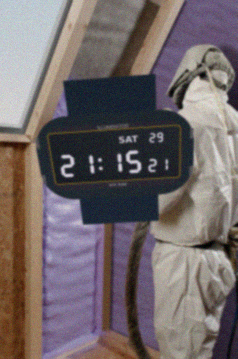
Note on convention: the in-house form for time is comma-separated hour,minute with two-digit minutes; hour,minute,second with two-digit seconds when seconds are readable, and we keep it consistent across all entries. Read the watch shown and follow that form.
21,15,21
